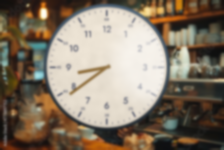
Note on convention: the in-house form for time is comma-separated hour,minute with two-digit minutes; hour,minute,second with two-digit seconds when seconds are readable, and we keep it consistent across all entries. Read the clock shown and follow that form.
8,39
